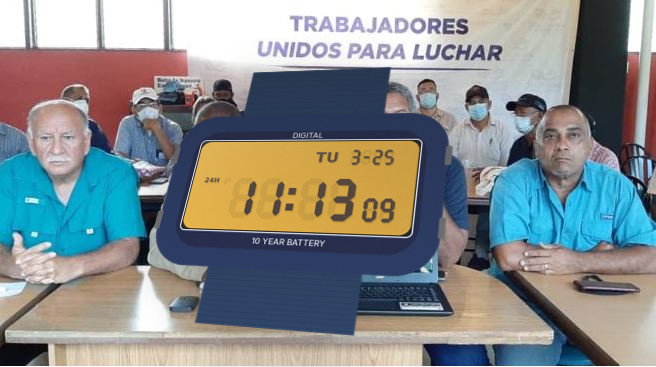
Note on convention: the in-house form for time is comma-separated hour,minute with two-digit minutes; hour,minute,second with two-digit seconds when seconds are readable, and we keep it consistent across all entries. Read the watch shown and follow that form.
11,13,09
